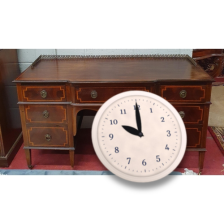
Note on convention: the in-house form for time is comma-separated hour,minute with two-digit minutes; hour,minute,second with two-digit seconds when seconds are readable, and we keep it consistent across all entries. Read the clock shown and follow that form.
10,00
